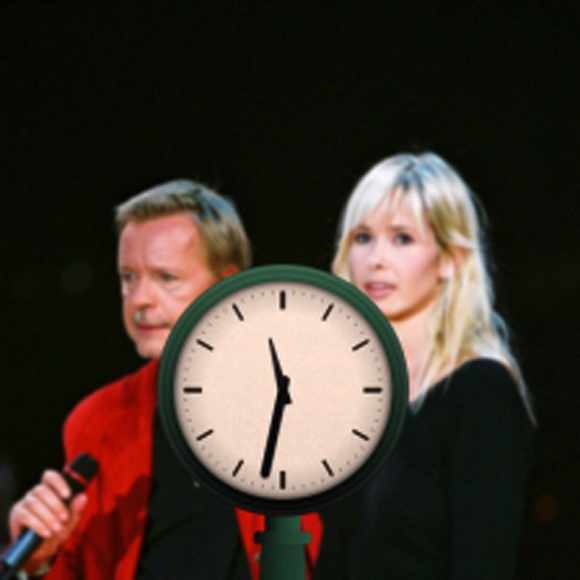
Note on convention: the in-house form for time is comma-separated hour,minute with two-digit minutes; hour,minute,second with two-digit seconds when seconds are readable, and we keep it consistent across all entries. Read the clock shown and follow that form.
11,32
